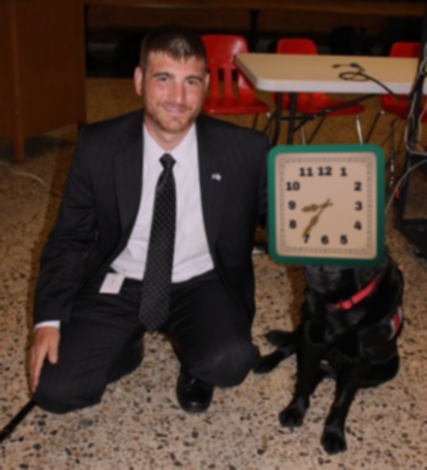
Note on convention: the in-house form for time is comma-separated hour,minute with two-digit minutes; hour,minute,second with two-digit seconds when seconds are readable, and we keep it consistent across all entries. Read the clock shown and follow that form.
8,36
